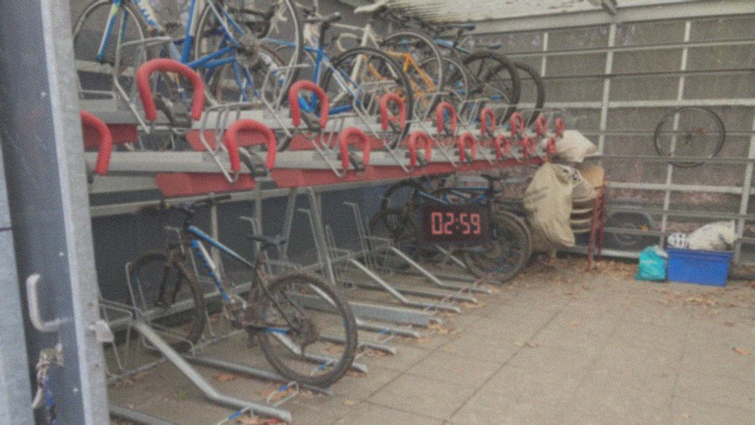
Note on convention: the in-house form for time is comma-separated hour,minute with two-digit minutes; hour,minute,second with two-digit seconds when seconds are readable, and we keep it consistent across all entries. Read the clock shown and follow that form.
2,59
